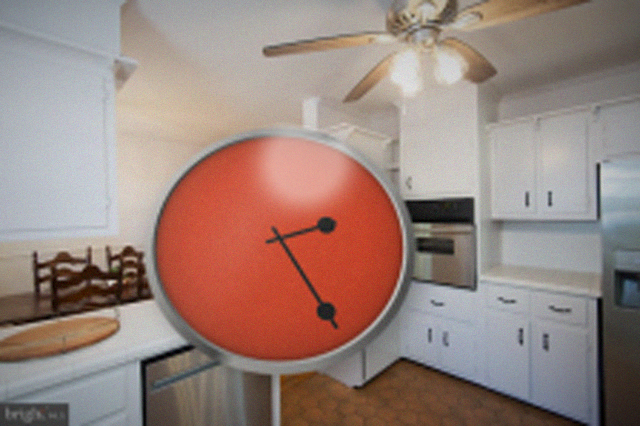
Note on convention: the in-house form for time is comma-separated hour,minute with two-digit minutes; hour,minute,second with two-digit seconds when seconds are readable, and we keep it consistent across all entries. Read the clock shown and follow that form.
2,25
